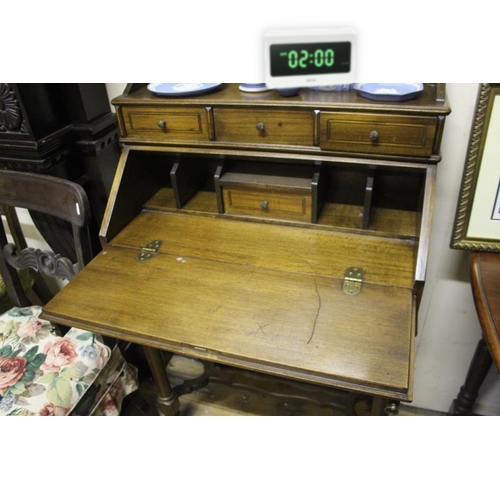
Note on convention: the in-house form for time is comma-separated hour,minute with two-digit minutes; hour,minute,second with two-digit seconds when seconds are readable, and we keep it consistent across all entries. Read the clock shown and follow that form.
2,00
